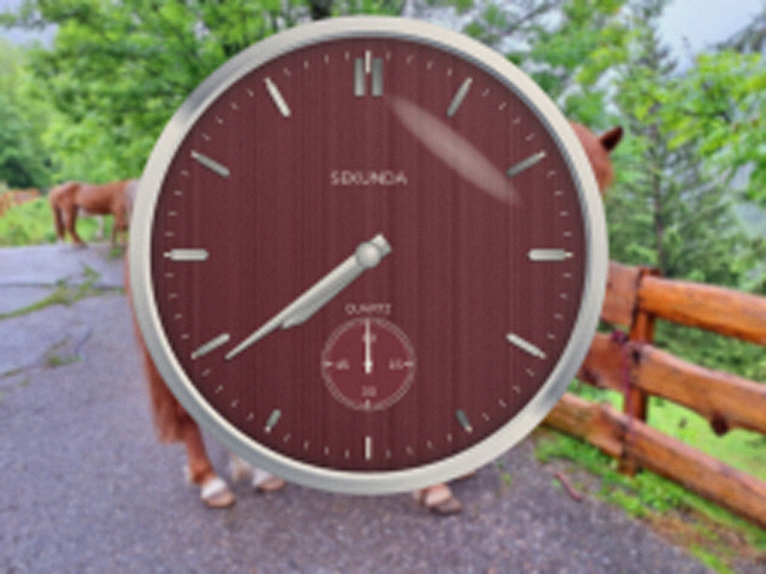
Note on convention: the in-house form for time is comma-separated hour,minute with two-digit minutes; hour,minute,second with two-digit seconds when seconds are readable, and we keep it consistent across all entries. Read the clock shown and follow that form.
7,39
